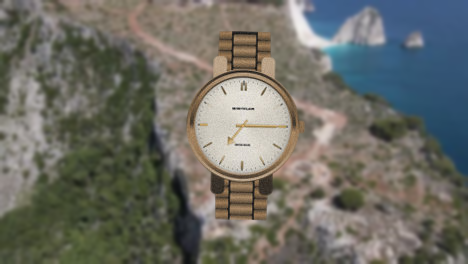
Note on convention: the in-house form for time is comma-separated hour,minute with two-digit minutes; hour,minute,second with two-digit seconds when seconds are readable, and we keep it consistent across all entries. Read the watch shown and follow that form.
7,15
